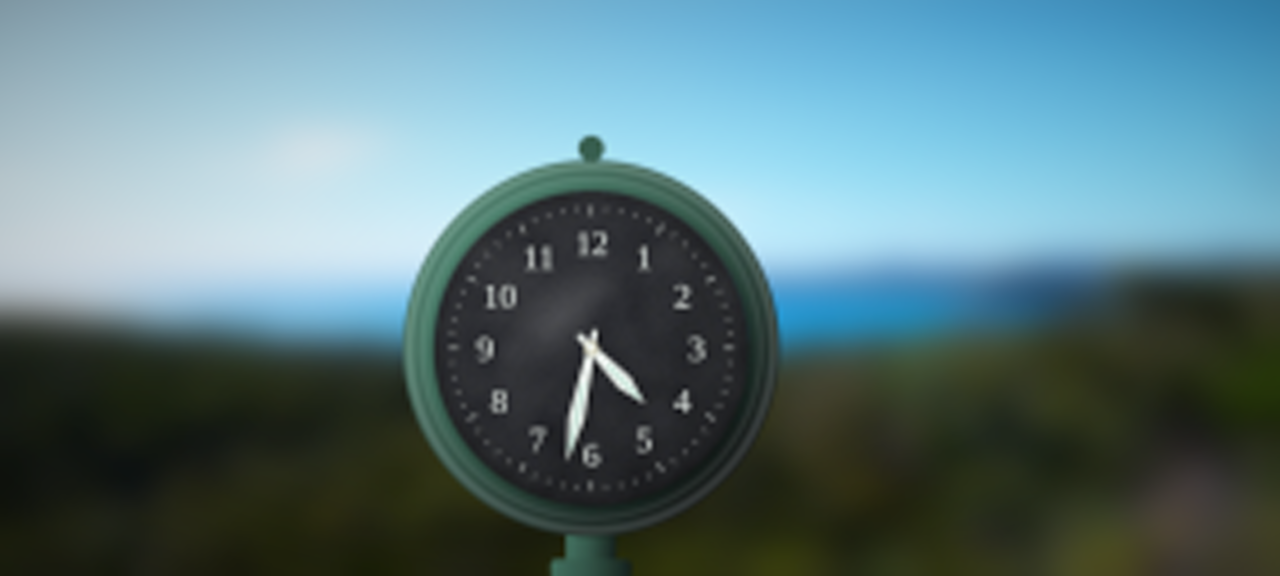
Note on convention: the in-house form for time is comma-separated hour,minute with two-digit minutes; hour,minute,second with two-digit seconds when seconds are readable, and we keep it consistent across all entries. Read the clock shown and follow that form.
4,32
